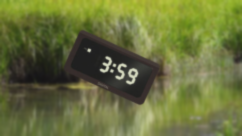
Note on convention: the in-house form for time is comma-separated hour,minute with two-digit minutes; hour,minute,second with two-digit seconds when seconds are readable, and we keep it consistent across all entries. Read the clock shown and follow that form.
3,59
